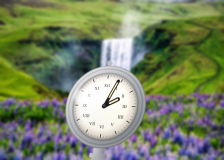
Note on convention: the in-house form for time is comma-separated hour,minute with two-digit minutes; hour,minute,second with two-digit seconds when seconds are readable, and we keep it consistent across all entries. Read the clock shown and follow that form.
2,04
